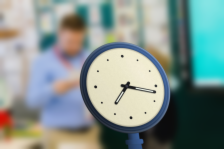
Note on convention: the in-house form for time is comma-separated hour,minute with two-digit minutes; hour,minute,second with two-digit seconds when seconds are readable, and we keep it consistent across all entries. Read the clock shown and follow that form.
7,17
